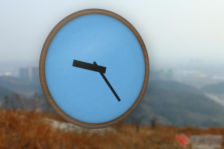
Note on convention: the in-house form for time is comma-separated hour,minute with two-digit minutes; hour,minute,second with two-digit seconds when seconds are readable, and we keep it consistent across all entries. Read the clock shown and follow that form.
9,24
